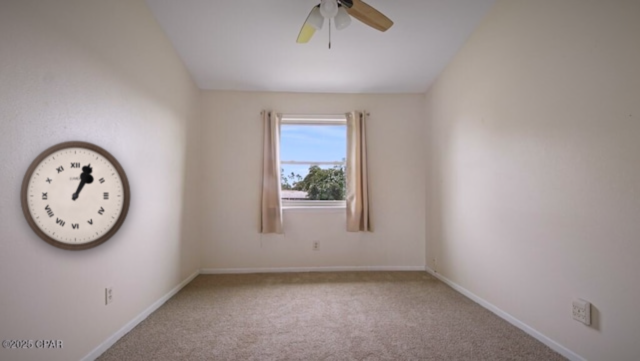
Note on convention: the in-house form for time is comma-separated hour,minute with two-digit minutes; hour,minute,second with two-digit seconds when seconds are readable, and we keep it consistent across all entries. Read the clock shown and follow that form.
1,04
